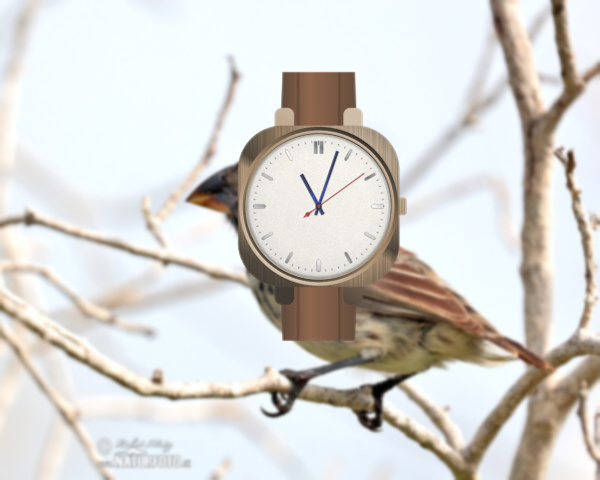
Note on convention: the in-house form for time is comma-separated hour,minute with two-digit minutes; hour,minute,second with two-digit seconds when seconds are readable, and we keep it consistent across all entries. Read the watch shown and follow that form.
11,03,09
